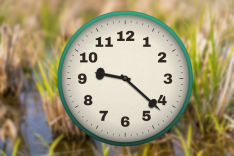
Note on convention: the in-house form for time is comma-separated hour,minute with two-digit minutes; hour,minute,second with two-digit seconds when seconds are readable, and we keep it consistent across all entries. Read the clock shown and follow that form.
9,22
